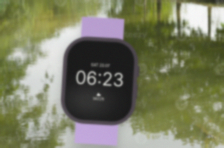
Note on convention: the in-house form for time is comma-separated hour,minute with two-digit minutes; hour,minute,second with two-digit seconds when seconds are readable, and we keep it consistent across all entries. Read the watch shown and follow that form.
6,23
